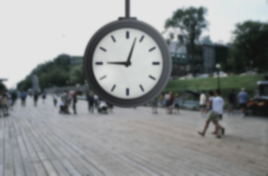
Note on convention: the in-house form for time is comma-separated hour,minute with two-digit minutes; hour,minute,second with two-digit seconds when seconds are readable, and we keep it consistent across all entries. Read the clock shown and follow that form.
9,03
